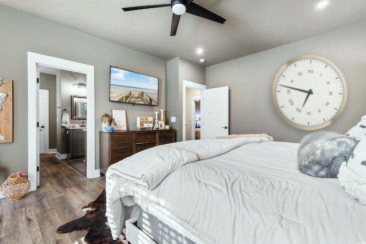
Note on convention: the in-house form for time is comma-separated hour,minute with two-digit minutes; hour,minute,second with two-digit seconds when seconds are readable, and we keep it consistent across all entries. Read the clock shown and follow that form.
6,47
